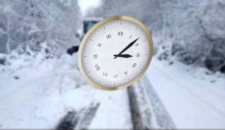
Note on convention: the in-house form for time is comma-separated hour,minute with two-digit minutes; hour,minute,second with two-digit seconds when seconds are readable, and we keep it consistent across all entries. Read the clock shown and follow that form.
3,08
